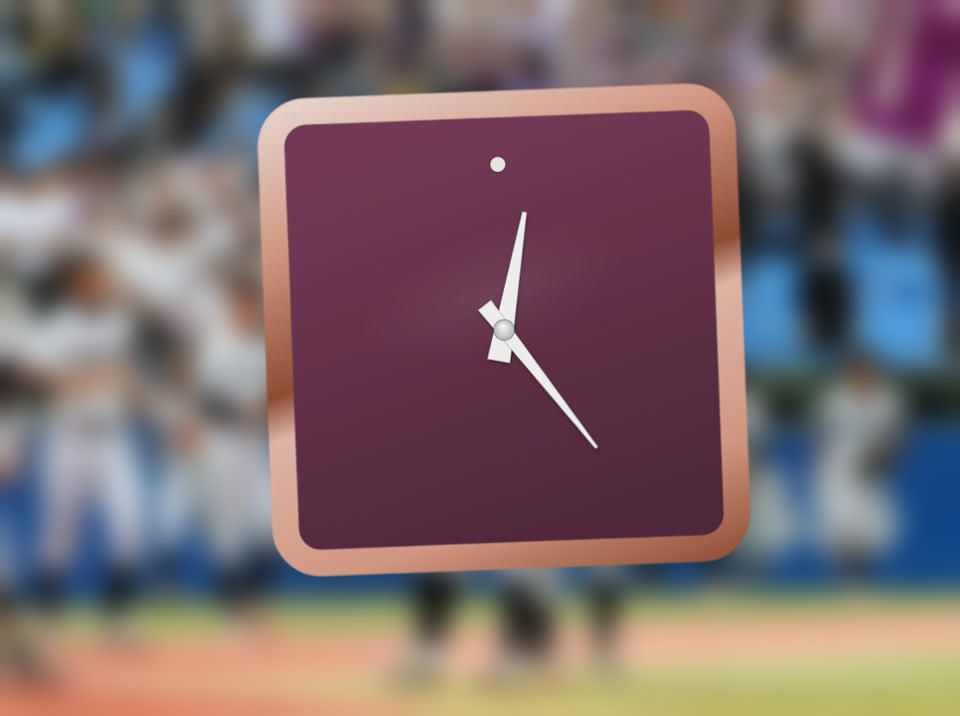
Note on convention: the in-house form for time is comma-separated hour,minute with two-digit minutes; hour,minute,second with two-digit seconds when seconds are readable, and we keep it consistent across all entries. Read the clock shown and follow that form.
12,24
